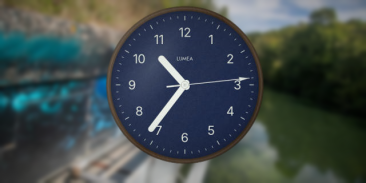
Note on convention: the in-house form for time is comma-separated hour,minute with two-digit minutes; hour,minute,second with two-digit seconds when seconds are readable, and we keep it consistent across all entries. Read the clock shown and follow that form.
10,36,14
